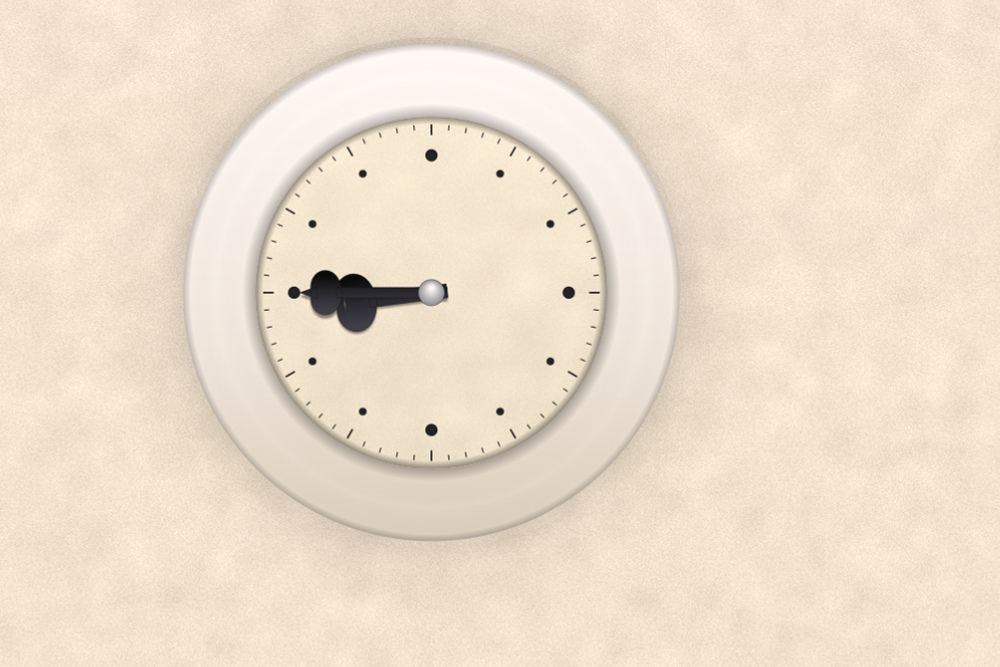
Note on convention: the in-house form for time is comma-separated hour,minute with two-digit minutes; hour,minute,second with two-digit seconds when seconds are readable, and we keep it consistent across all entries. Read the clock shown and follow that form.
8,45
